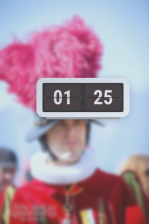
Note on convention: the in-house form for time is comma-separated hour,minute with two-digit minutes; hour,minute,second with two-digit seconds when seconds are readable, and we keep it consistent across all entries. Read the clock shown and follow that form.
1,25
